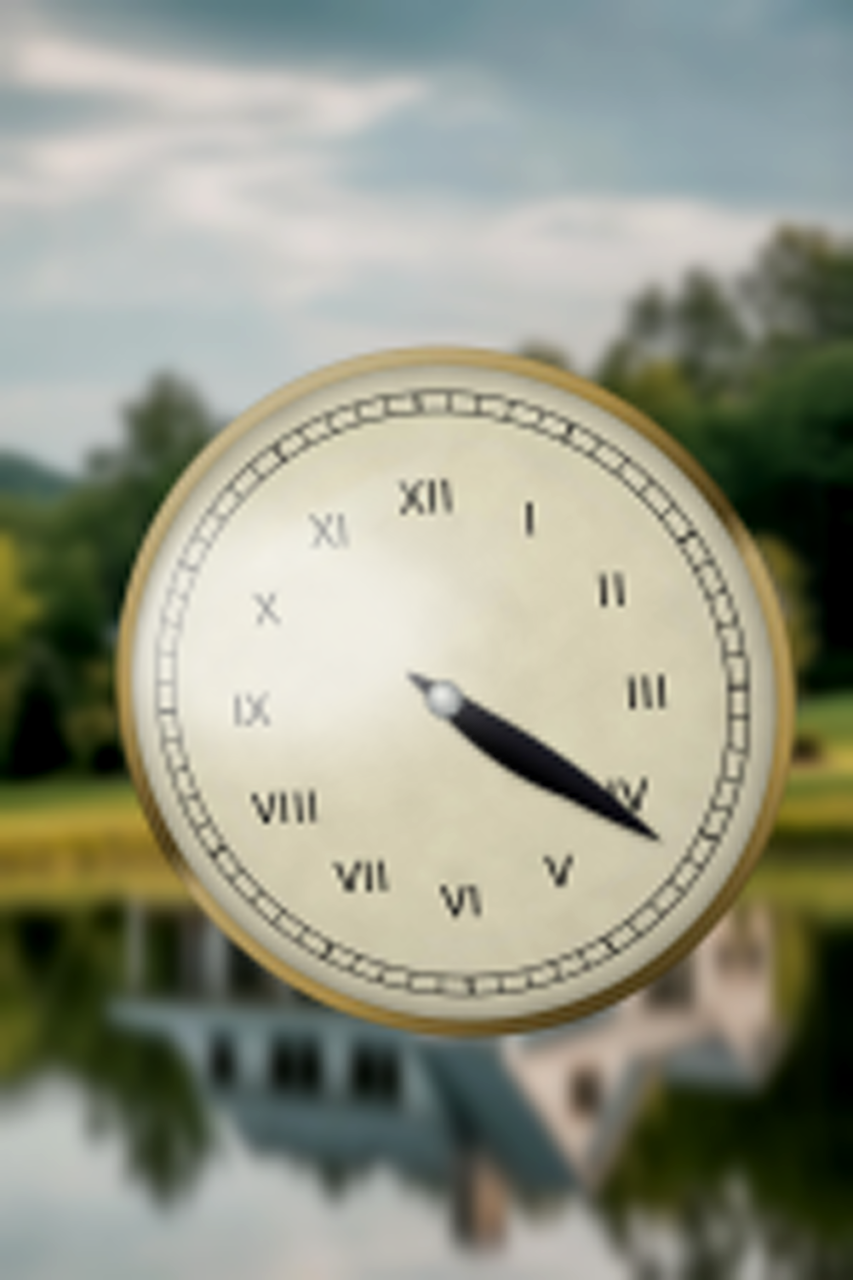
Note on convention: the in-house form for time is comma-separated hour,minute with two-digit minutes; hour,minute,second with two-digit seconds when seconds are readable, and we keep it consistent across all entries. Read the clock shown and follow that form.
4,21
